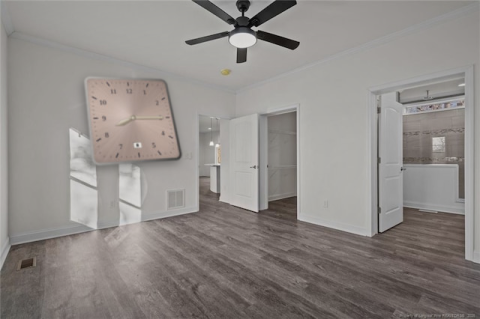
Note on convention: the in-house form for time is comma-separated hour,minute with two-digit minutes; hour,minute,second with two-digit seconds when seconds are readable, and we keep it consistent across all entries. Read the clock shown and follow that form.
8,15
